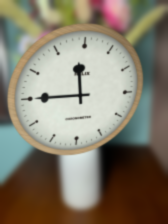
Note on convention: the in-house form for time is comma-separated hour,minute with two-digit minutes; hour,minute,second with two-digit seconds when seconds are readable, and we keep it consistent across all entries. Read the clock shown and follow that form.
11,45
